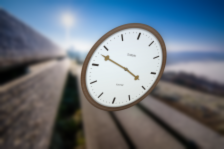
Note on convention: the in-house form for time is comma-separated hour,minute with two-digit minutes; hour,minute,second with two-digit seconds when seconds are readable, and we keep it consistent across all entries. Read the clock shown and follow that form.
3,48
